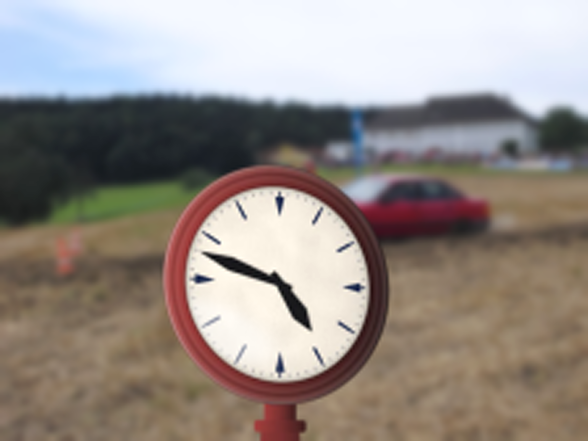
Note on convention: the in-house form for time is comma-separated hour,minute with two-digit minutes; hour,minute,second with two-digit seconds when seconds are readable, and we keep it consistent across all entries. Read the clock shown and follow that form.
4,48
